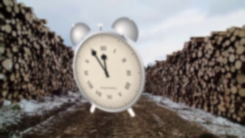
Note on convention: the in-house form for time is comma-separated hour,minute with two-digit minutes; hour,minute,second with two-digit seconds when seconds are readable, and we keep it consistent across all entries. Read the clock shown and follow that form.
11,55
